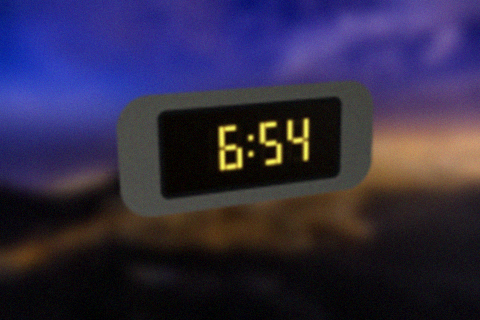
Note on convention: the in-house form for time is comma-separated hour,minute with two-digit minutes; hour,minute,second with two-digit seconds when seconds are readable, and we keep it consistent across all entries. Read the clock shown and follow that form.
6,54
